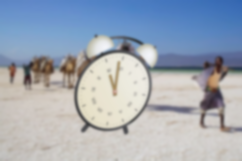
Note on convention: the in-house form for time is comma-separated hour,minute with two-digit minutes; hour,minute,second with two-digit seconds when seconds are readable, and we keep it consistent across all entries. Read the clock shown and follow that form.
10,59
